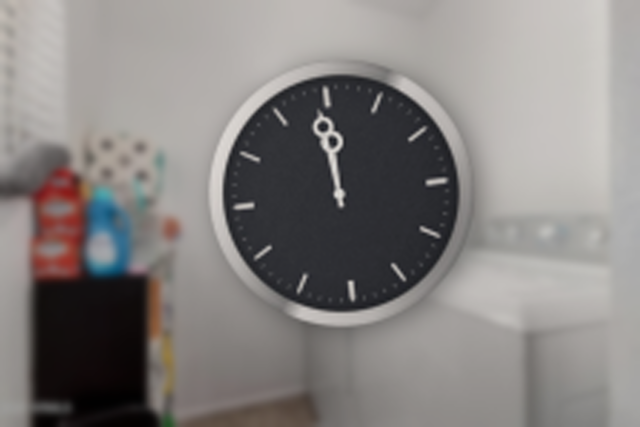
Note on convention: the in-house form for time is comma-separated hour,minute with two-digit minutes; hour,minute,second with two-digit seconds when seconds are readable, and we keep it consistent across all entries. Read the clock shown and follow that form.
11,59
